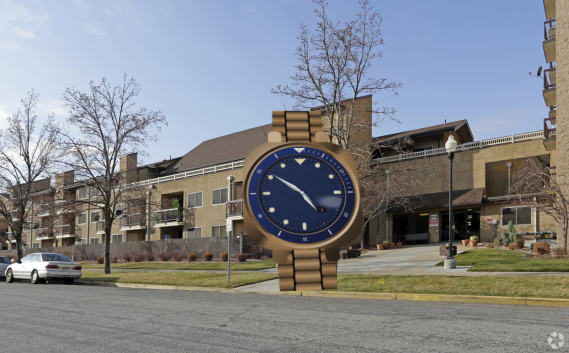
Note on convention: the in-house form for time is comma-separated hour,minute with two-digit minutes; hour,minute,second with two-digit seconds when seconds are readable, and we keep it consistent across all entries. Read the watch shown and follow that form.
4,51
